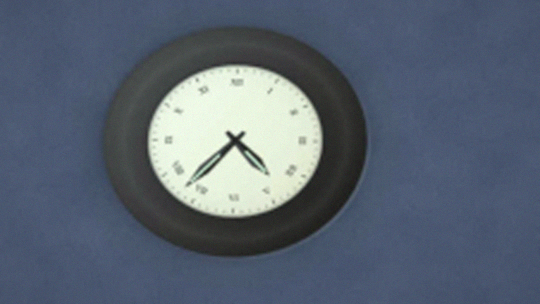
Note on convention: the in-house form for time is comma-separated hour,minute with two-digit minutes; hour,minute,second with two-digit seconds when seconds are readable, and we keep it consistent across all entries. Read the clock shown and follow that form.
4,37
